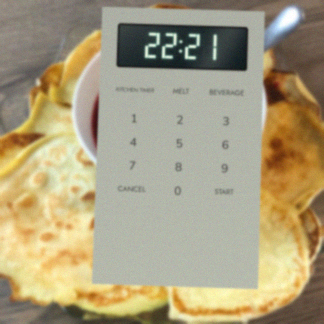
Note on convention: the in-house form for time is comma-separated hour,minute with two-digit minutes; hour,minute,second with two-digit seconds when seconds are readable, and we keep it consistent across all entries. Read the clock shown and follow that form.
22,21
